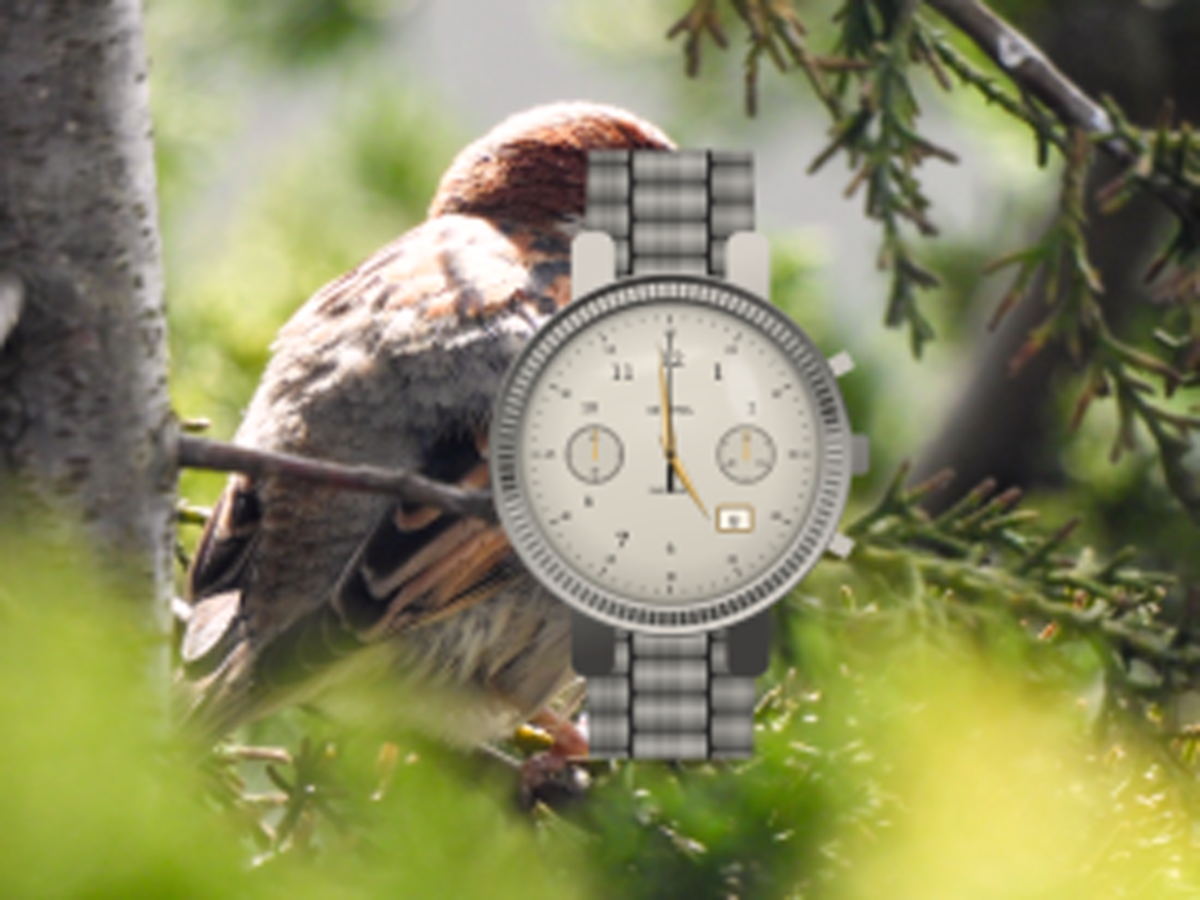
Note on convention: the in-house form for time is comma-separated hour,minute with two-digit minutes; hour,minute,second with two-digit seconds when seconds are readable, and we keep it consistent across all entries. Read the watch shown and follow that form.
4,59
